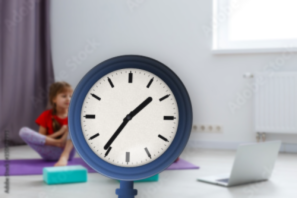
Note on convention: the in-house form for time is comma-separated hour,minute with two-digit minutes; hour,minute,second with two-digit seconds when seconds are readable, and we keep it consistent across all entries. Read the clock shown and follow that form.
1,36
